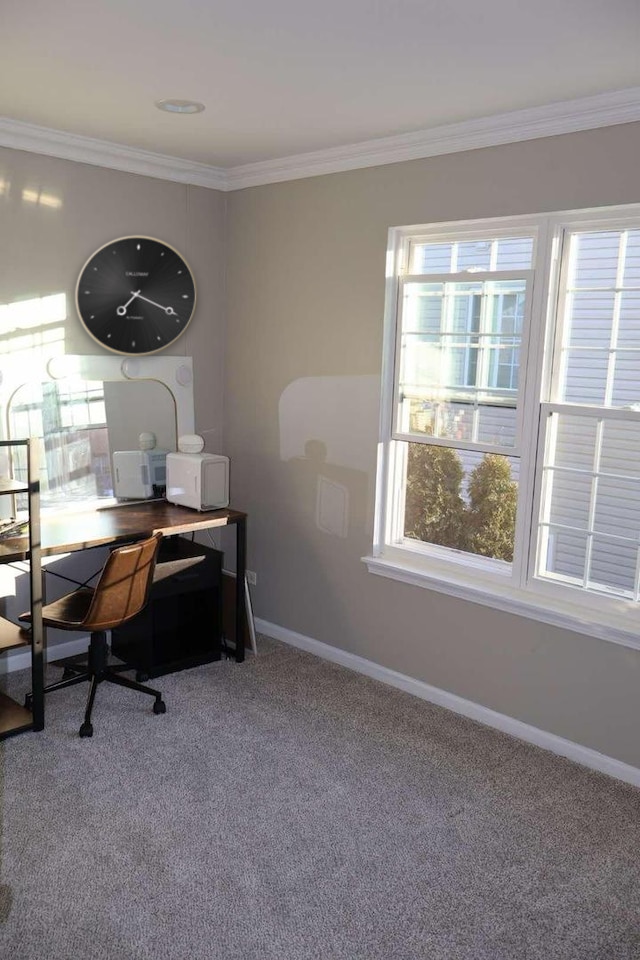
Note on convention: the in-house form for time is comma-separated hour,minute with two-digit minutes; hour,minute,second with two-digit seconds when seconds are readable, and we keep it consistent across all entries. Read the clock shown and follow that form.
7,19
